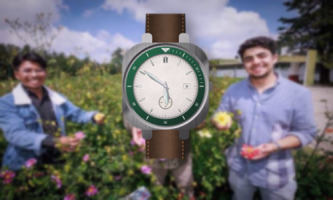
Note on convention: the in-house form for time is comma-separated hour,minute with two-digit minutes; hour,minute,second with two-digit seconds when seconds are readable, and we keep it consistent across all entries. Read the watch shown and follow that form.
5,51
